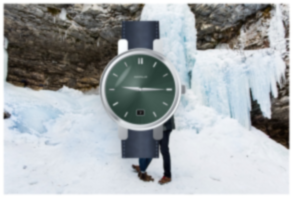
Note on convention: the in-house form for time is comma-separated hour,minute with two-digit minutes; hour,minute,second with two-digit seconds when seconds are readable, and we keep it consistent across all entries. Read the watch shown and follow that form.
9,15
